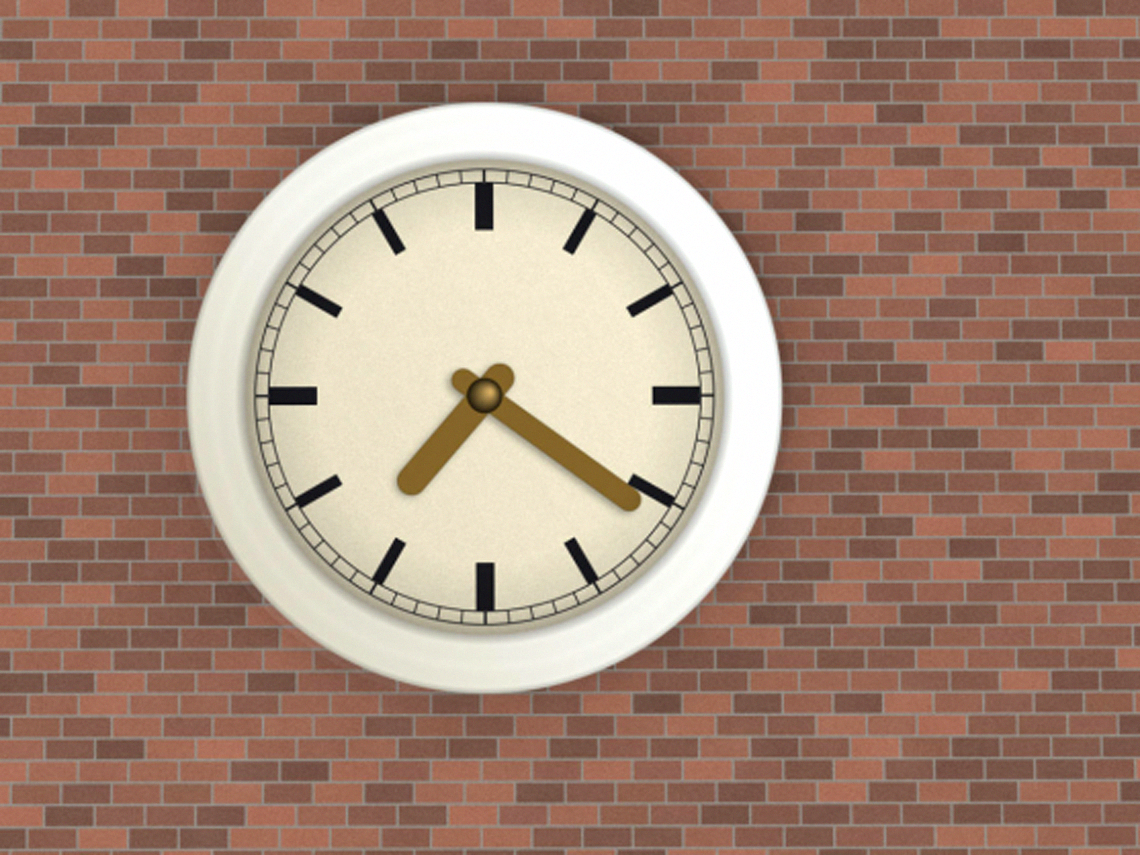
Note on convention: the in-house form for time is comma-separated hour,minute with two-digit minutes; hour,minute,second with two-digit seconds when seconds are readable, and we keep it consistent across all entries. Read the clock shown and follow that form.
7,21
